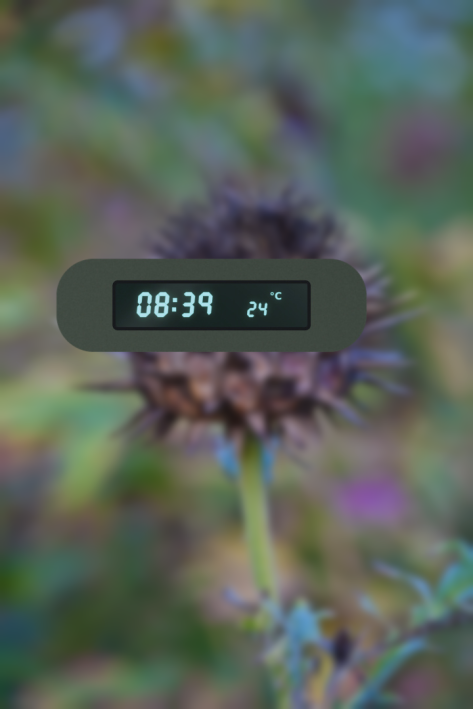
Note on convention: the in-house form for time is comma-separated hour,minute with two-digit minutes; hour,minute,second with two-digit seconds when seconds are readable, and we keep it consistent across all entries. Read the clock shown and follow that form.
8,39
